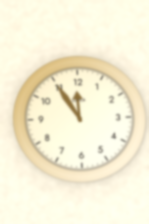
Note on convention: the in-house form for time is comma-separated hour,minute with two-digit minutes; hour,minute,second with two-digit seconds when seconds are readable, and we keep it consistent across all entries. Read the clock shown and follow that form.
11,55
